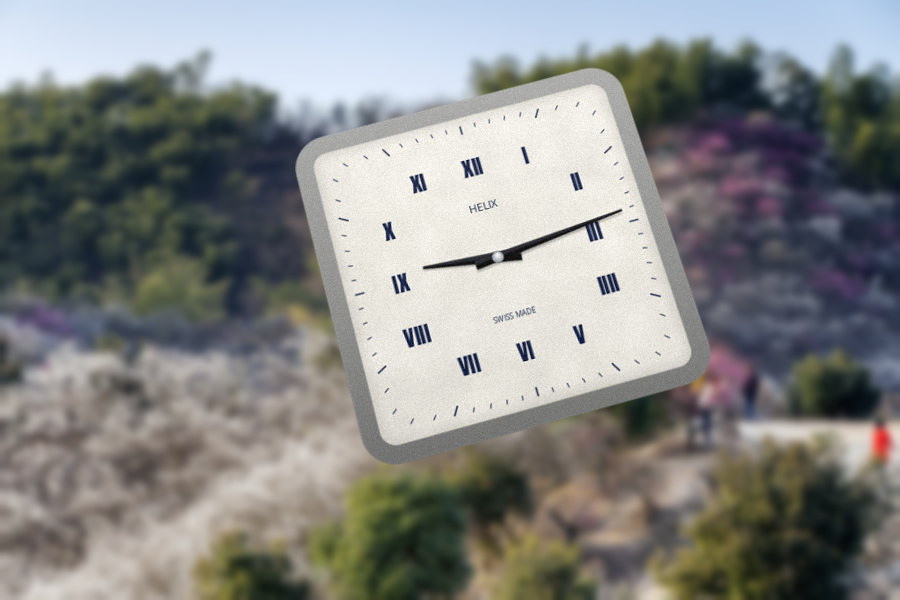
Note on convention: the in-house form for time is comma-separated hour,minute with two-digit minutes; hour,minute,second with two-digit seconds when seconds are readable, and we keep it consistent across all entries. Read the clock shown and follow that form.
9,14
